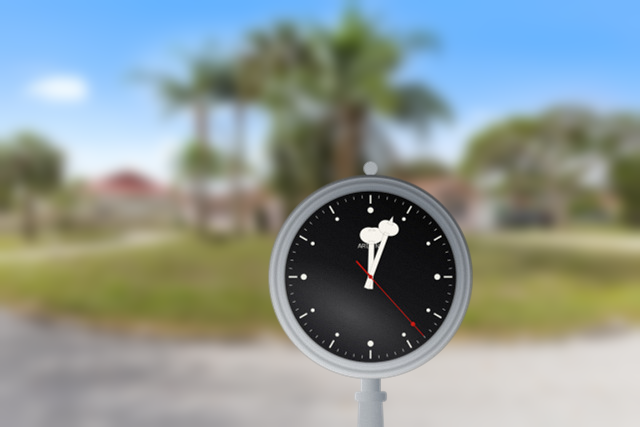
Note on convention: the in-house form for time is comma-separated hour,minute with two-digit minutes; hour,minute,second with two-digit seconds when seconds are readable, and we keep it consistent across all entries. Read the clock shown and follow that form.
12,03,23
